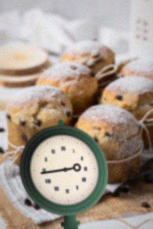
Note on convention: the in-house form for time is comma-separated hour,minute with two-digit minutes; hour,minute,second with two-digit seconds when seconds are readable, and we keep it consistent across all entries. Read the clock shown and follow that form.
2,44
